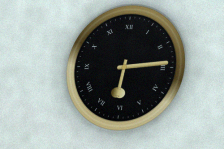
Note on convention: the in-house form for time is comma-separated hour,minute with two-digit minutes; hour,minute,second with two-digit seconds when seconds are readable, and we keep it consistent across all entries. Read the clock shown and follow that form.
6,14
